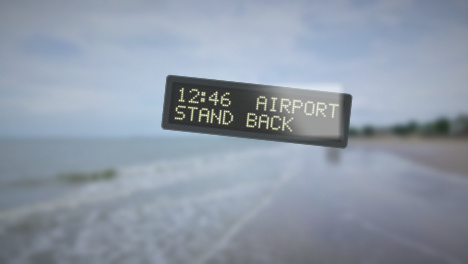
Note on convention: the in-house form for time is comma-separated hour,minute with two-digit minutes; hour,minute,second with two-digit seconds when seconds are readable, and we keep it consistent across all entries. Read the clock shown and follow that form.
12,46
